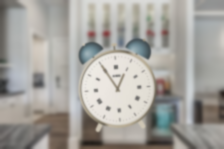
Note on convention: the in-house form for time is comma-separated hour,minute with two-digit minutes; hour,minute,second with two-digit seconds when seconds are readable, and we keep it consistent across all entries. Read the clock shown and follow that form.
12,55
